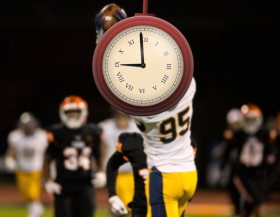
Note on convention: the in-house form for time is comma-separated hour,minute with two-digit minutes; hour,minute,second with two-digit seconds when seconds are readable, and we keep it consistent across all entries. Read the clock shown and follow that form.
8,59
